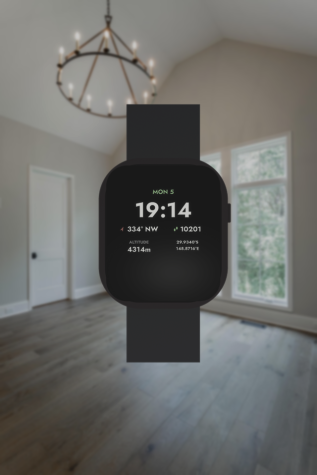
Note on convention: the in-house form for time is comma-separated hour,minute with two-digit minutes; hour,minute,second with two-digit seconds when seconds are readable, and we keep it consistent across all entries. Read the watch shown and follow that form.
19,14
